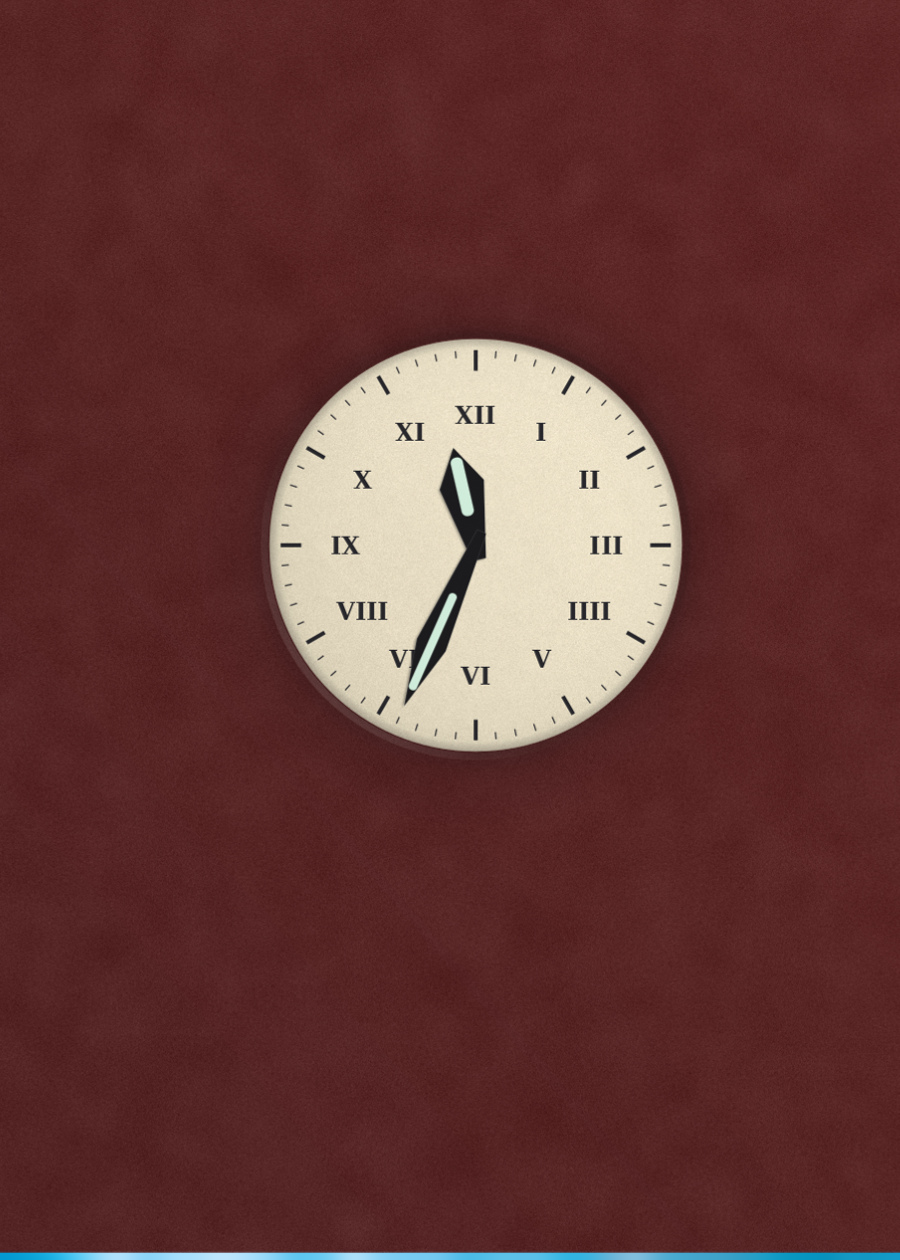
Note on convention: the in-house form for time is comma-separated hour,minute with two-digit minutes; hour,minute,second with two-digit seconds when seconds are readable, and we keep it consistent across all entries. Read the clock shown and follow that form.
11,34
